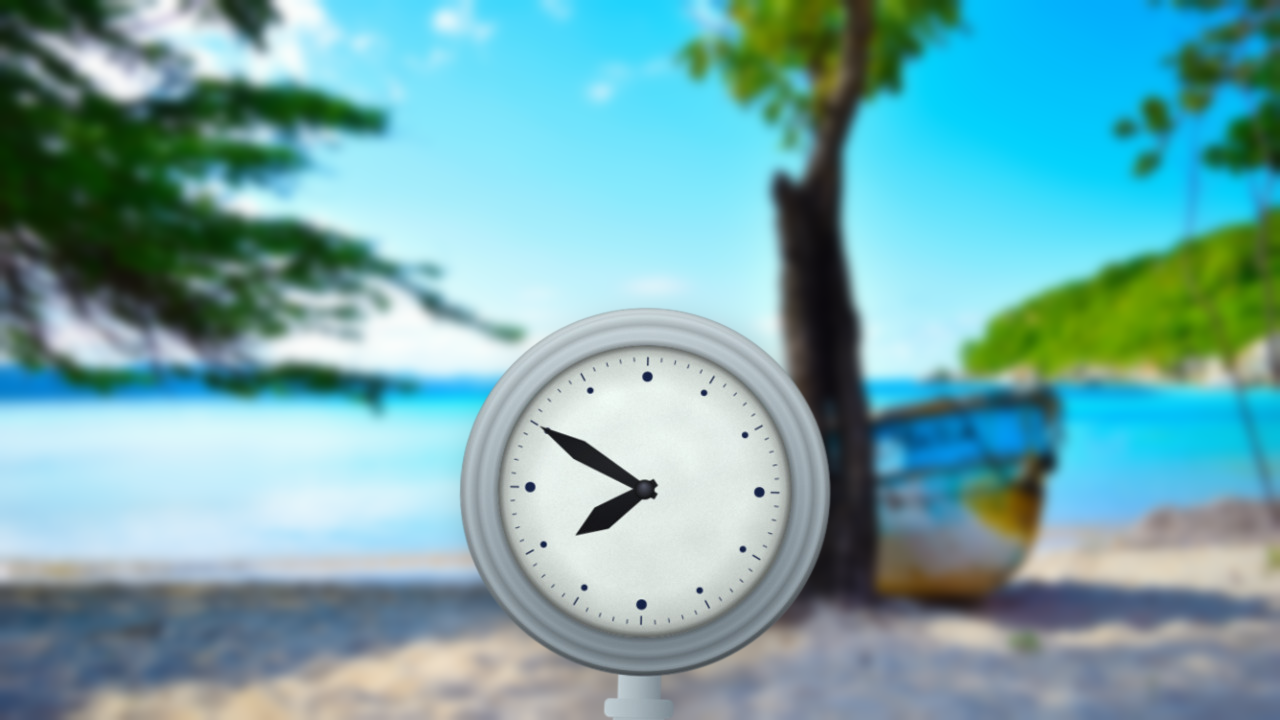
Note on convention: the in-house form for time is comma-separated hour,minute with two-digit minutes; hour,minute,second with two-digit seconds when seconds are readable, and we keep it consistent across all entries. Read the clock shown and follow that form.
7,50
